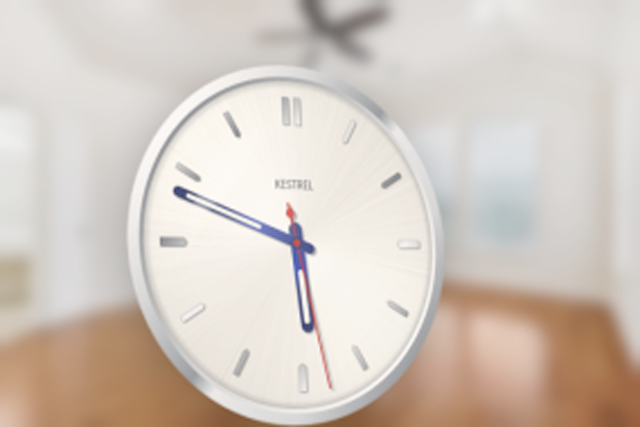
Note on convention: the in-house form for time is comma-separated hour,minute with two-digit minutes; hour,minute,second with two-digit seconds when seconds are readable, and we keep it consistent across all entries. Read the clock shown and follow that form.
5,48,28
